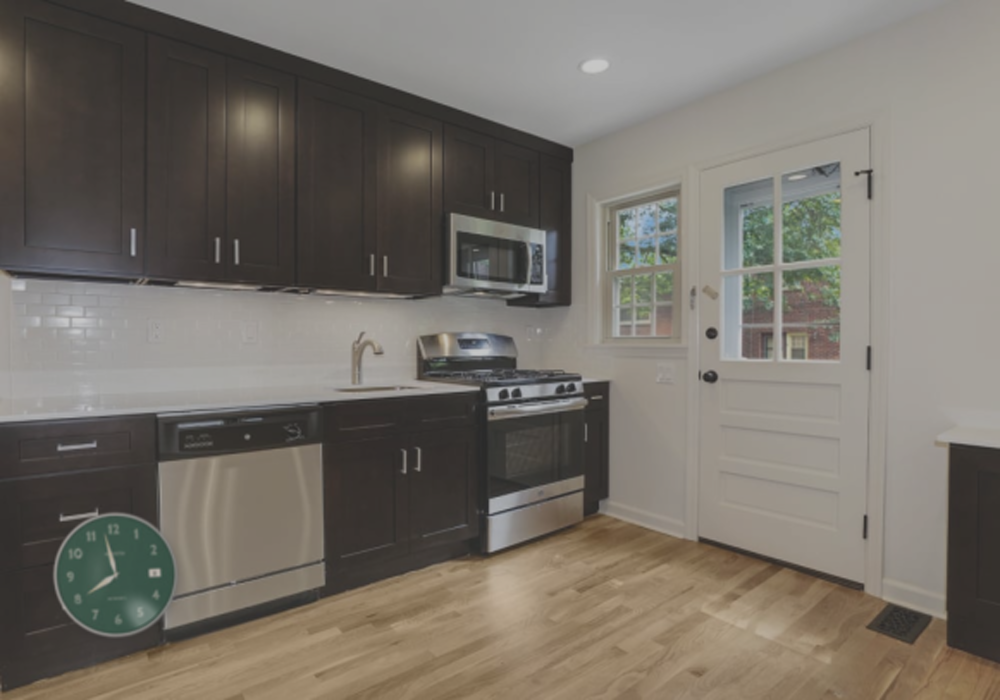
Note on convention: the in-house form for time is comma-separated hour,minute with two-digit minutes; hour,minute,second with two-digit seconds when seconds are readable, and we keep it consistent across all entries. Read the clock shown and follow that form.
7,58
